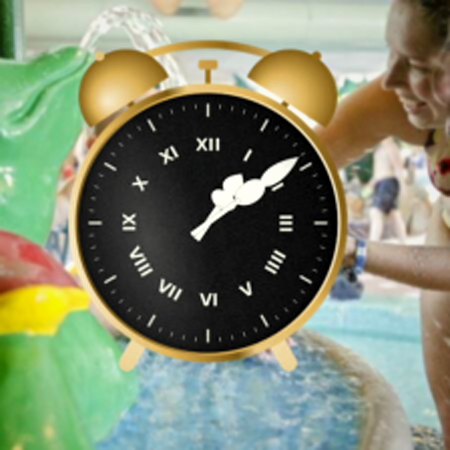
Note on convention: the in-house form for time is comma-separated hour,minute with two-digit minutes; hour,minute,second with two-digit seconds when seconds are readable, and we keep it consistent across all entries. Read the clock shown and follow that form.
1,09
